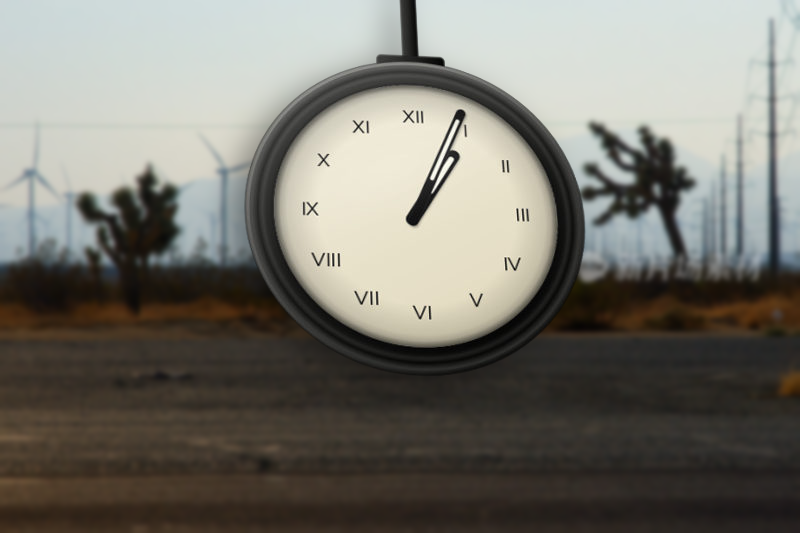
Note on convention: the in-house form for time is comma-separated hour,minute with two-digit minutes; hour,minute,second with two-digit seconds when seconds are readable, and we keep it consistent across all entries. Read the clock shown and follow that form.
1,04
